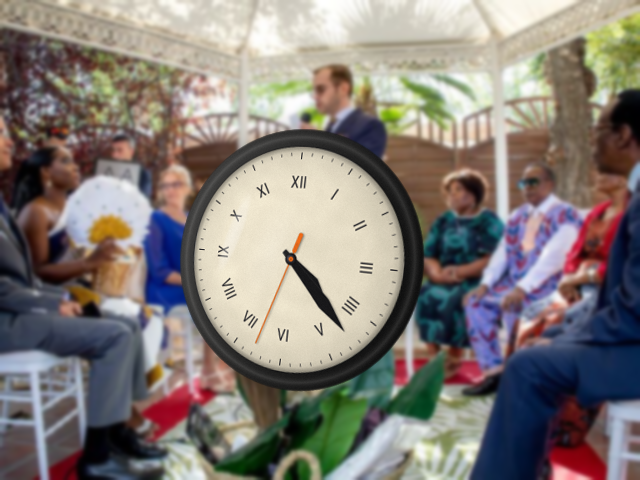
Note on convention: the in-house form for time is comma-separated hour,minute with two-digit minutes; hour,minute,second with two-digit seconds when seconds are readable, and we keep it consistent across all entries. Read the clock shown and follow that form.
4,22,33
